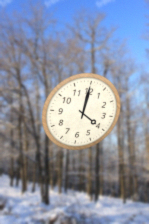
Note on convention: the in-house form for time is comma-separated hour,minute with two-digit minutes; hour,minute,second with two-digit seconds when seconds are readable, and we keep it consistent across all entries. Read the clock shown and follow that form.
4,00
